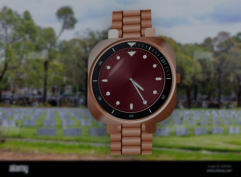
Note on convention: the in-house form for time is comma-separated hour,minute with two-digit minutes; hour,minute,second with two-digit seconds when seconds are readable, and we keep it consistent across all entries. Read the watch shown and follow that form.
4,25
